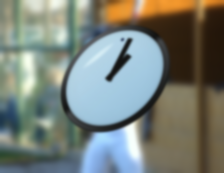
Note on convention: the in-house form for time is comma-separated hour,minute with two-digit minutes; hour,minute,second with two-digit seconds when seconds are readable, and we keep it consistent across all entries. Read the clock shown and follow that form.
1,02
